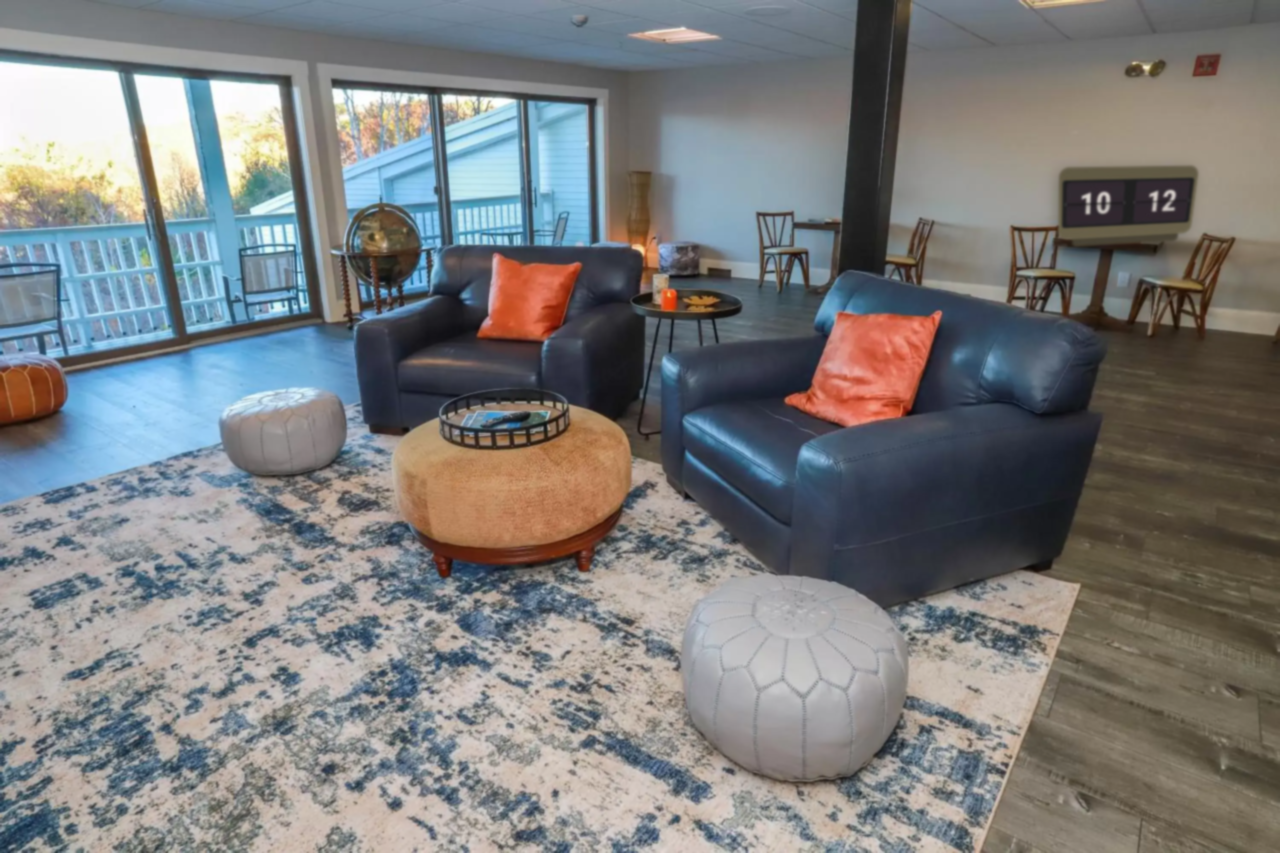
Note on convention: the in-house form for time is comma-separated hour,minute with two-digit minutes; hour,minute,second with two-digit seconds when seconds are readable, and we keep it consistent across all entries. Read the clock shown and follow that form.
10,12
